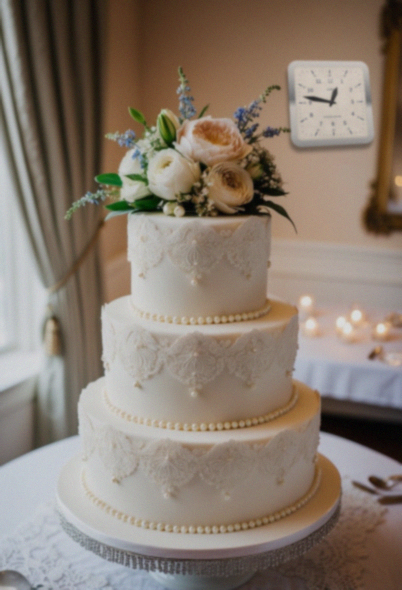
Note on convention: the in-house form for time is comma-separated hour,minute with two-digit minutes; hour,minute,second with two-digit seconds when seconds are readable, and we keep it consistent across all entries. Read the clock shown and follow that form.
12,47
